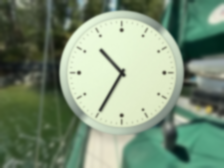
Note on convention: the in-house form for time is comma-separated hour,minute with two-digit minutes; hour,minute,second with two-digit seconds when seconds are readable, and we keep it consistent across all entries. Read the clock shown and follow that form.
10,35
